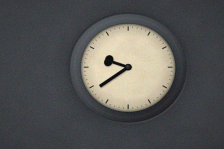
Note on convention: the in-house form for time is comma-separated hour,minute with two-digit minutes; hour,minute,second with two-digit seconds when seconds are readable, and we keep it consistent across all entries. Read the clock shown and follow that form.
9,39
